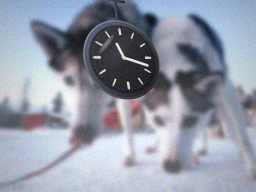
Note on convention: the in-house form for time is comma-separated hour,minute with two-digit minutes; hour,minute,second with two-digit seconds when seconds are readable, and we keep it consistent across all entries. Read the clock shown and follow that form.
11,18
